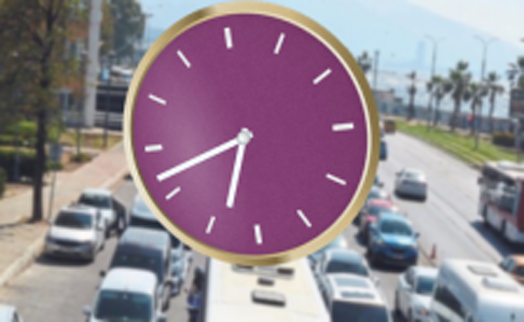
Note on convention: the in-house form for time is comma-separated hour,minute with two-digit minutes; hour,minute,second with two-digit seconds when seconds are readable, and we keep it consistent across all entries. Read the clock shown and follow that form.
6,42
